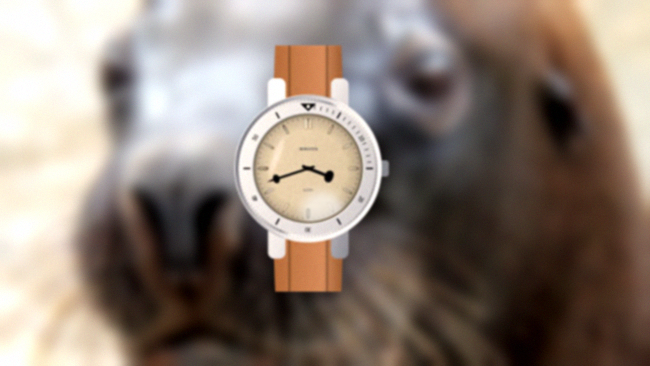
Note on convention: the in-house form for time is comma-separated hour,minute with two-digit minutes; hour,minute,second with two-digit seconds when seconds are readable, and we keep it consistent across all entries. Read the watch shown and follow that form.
3,42
